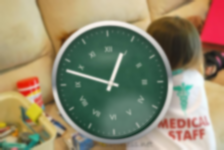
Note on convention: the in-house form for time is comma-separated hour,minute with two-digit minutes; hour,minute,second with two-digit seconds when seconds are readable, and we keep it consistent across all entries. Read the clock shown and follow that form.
12,48
